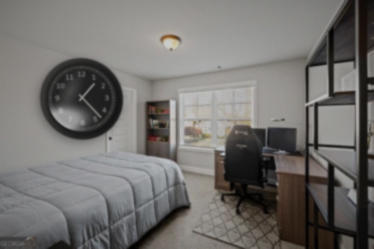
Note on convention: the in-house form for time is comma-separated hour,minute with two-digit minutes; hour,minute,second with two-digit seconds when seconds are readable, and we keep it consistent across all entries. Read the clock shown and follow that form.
1,23
